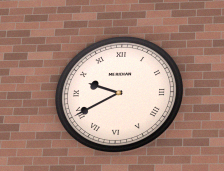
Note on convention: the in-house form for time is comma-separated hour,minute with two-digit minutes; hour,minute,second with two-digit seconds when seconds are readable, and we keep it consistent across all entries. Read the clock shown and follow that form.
9,40
